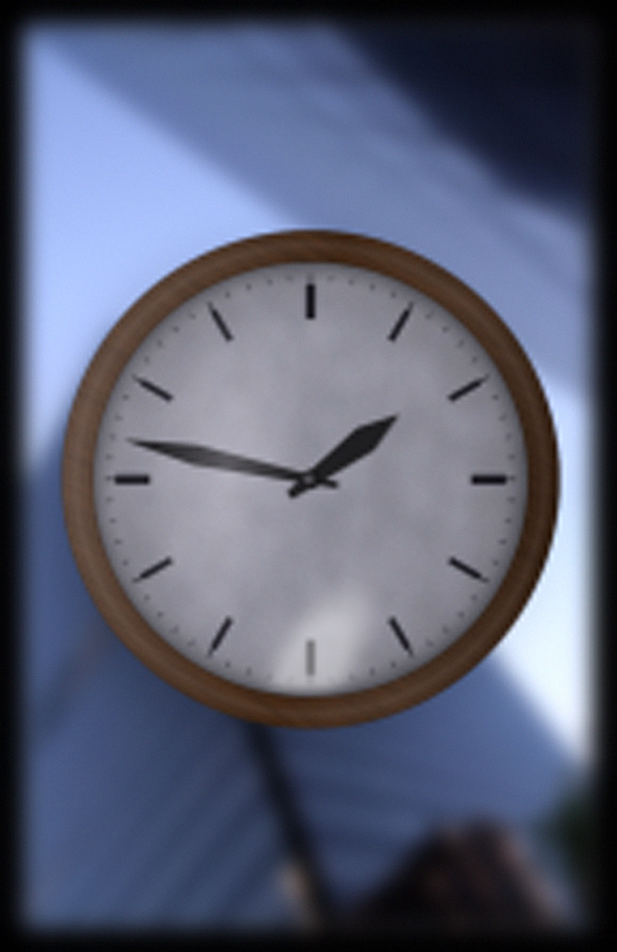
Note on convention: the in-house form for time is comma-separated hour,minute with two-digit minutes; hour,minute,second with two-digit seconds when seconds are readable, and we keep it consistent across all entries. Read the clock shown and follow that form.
1,47
